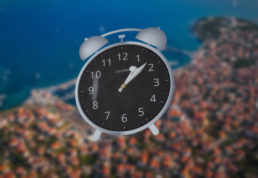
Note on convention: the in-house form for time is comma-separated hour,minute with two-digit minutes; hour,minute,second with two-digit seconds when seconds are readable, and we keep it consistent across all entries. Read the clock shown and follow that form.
1,08
